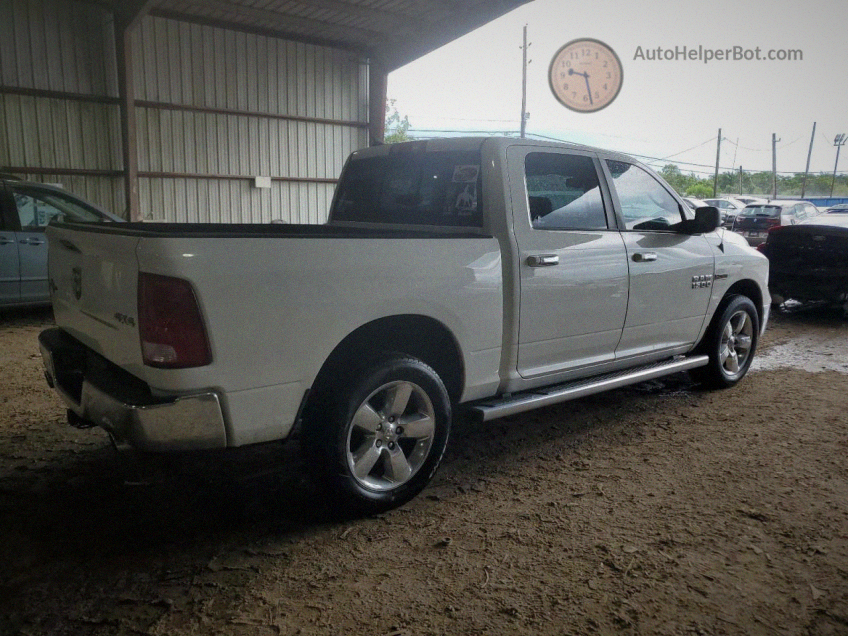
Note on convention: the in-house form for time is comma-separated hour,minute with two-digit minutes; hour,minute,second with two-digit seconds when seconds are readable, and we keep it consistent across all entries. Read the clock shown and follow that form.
9,28
